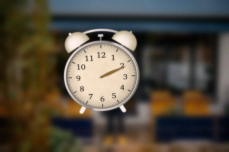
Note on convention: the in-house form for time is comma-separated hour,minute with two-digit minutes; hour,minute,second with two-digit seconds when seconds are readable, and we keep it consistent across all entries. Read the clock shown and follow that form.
2,11
